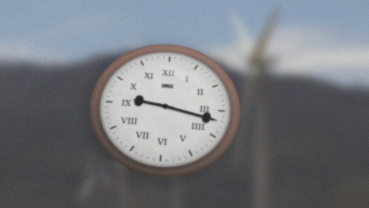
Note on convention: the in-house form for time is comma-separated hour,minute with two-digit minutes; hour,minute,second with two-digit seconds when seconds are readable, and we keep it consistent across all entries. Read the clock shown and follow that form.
9,17
